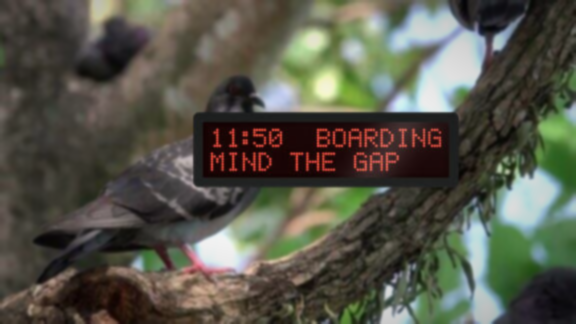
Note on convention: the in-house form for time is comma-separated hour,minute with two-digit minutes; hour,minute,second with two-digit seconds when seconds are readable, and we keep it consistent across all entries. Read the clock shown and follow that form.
11,50
